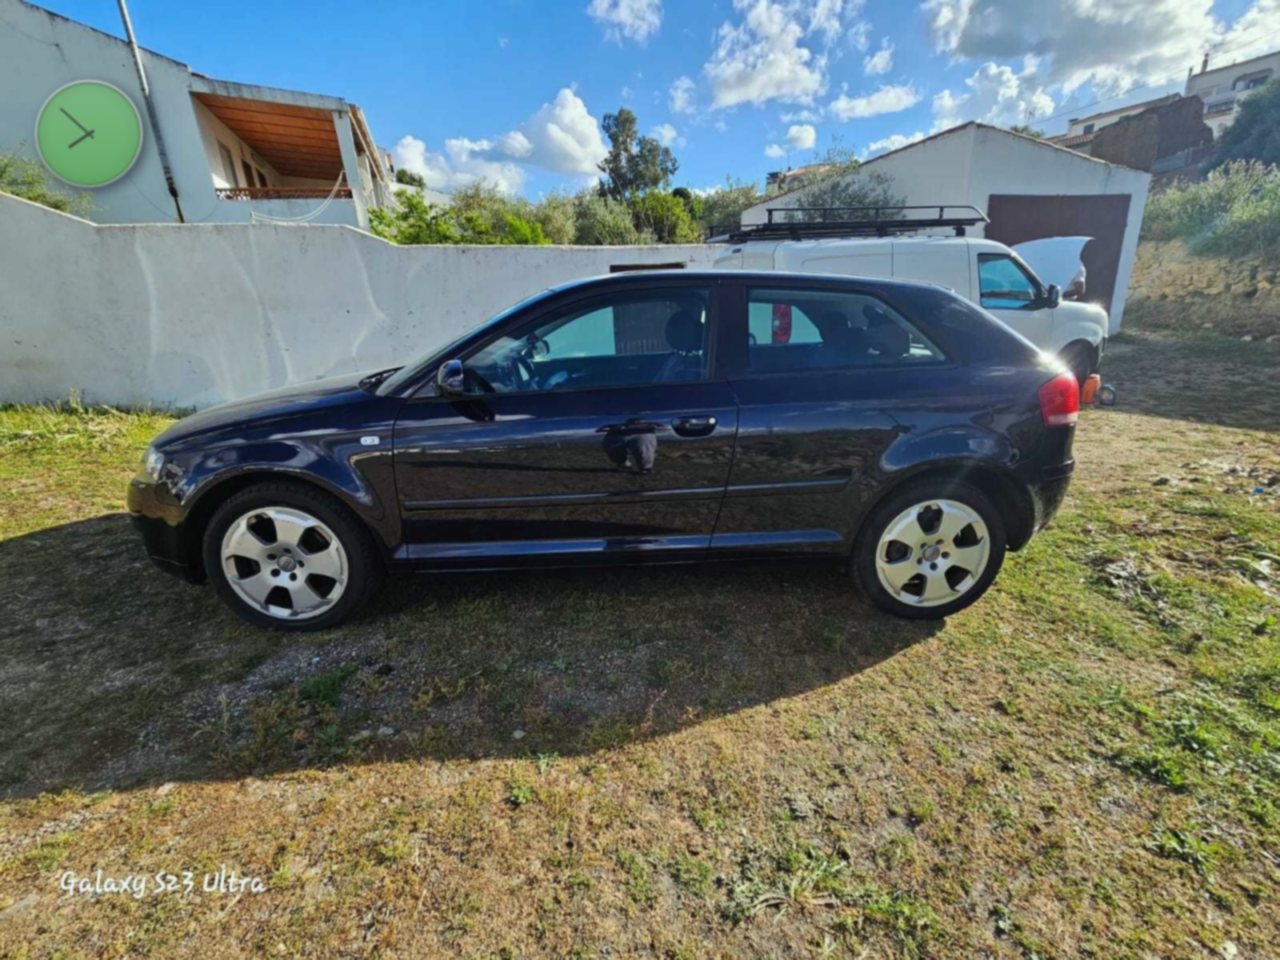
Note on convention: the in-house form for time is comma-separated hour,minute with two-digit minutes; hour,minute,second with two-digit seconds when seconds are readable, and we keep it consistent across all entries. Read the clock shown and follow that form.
7,52
